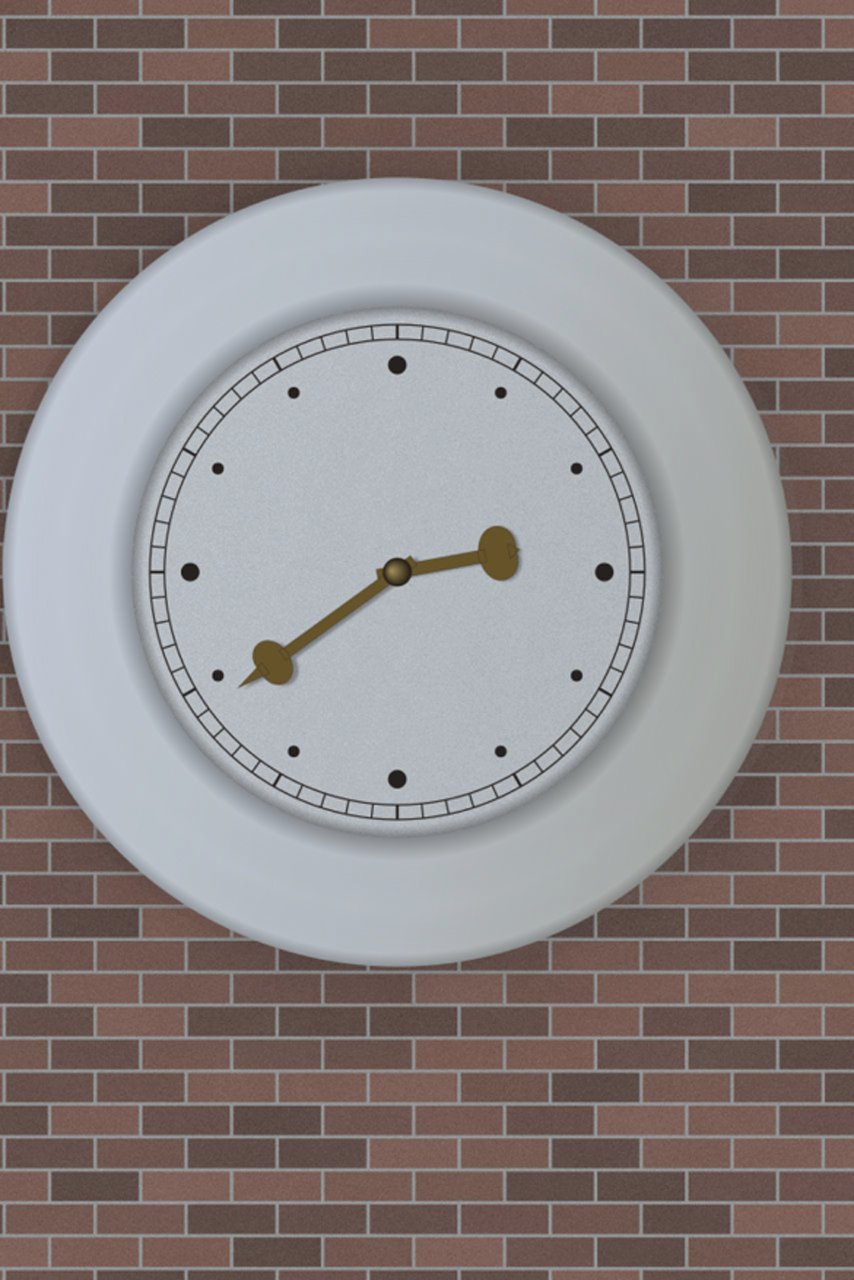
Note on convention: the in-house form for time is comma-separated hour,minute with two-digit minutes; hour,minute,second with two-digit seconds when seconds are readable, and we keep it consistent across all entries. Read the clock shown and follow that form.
2,39
